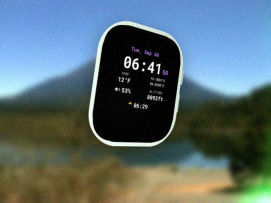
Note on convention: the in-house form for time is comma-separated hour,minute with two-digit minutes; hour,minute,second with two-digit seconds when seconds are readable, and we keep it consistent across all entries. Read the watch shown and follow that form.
6,41
